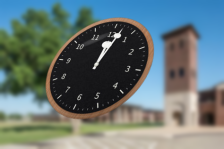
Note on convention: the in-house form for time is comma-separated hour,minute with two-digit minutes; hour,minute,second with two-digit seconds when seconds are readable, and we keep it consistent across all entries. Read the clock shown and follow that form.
12,02
